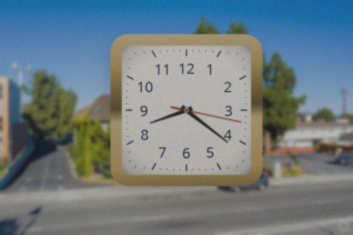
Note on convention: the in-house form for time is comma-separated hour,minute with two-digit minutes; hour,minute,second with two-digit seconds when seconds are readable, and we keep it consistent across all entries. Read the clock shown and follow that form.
8,21,17
